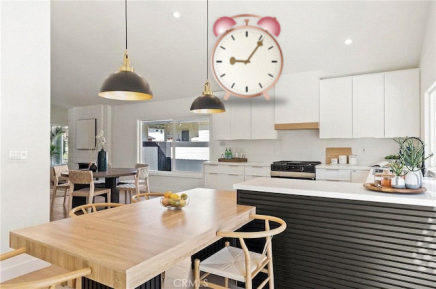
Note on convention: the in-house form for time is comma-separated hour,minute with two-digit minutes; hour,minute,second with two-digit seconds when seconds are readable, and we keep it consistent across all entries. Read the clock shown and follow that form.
9,06
